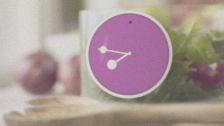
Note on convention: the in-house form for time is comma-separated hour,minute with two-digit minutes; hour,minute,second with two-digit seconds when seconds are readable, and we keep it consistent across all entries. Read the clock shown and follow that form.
7,46
